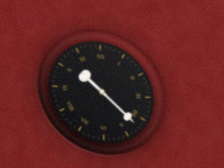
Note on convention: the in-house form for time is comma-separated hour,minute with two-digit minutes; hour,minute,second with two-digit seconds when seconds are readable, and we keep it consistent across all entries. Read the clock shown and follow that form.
10,22
